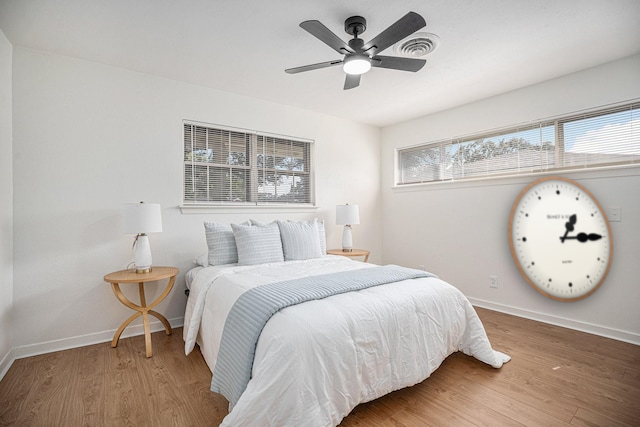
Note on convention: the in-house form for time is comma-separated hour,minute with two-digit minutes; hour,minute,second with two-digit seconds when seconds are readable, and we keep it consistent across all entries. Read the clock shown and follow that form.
1,15
